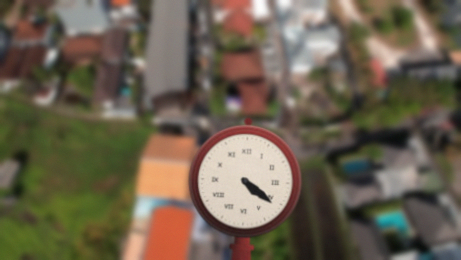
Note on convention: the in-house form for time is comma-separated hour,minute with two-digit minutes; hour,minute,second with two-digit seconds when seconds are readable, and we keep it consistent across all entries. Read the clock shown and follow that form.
4,21
